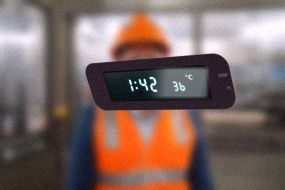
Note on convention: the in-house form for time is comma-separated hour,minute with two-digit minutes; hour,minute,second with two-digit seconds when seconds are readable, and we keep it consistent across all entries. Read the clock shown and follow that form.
1,42
